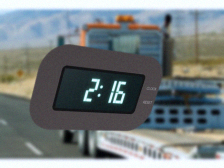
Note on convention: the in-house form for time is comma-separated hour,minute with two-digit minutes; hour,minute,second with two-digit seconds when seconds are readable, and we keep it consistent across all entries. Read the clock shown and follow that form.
2,16
